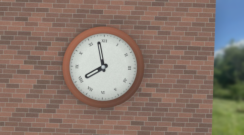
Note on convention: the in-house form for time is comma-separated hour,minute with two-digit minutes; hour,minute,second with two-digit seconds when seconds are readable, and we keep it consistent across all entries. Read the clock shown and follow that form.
7,58
